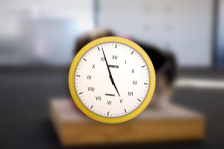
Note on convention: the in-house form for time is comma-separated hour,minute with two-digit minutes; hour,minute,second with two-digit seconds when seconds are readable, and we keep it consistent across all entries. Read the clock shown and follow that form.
4,56
